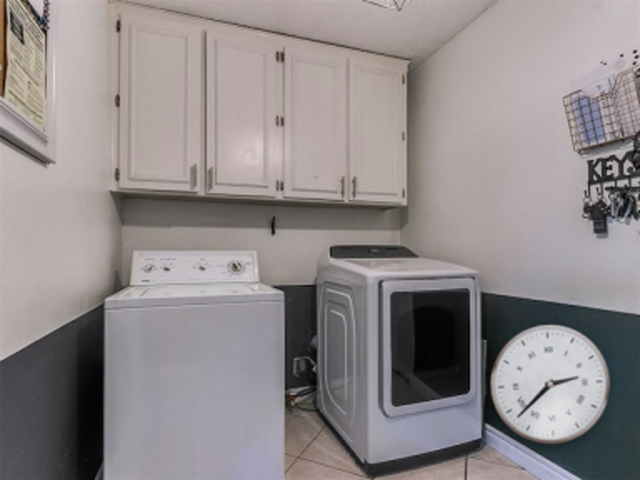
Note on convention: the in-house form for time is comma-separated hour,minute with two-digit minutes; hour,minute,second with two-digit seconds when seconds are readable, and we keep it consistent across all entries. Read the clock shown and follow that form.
2,38
